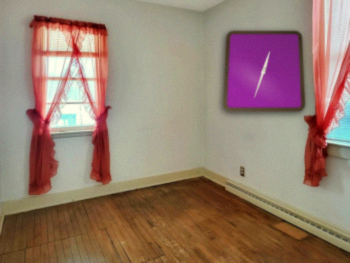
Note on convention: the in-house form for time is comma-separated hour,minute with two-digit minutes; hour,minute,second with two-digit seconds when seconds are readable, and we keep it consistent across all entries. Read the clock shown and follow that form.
12,33
